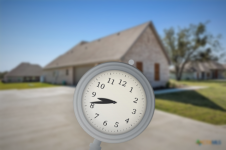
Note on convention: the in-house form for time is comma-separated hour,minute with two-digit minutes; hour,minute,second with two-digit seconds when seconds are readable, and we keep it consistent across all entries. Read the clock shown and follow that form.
8,41
